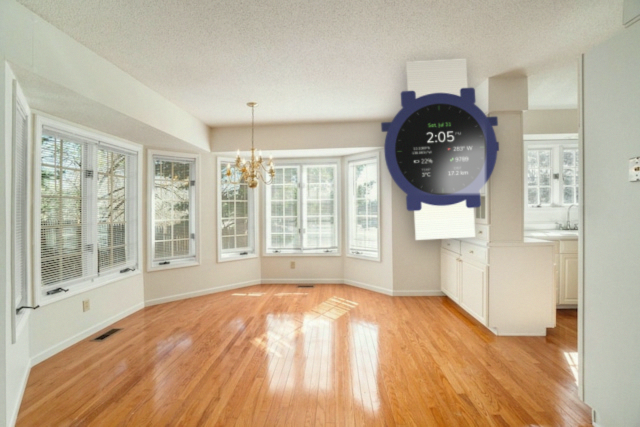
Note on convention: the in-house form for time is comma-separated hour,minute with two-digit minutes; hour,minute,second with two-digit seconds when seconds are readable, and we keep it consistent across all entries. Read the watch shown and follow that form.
2,05
